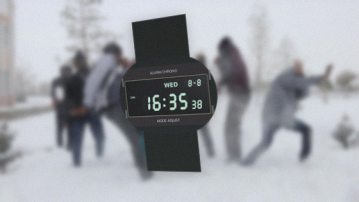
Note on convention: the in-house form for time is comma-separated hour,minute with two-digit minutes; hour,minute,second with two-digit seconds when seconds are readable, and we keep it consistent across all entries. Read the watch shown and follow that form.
16,35,38
